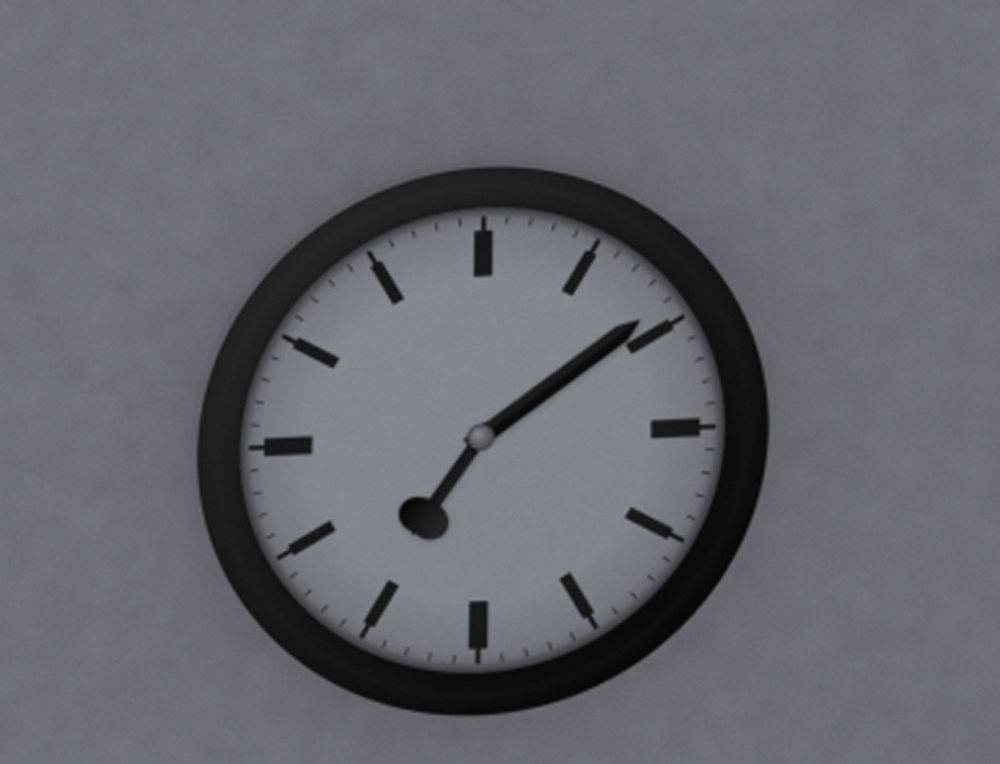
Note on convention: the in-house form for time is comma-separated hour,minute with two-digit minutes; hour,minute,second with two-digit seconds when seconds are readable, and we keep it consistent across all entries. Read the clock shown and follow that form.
7,09
